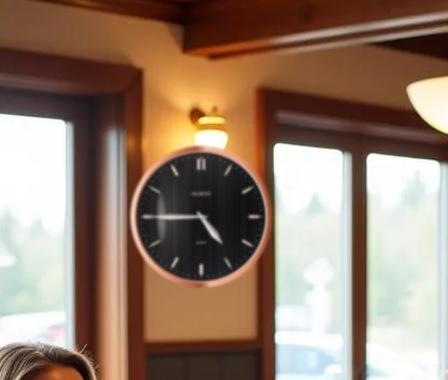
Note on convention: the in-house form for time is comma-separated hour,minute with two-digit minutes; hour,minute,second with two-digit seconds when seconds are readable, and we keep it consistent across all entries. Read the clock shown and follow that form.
4,45
